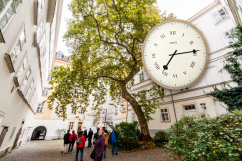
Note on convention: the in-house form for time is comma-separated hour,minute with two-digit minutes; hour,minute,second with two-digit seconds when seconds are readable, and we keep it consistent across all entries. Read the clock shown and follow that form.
7,14
